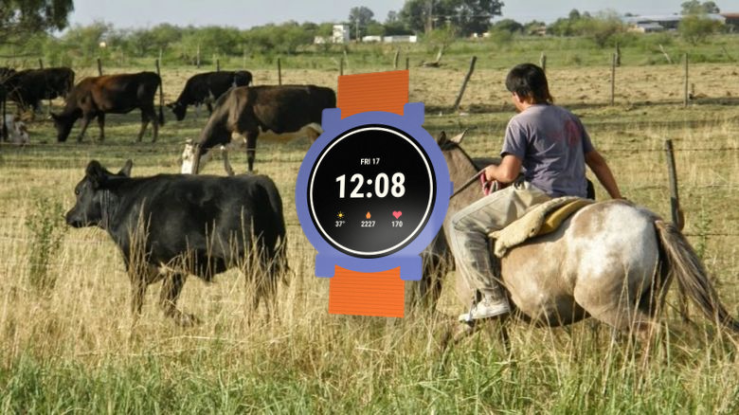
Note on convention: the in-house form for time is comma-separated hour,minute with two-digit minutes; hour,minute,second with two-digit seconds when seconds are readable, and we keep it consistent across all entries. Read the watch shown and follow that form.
12,08
